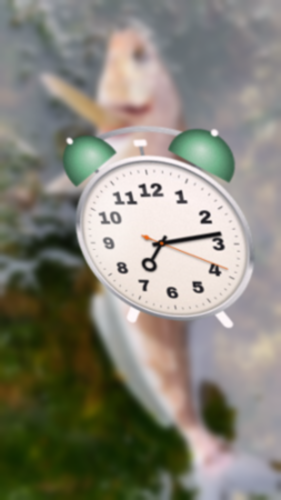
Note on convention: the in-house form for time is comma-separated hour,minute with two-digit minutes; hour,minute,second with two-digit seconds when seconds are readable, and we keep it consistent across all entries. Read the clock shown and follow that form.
7,13,19
